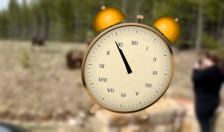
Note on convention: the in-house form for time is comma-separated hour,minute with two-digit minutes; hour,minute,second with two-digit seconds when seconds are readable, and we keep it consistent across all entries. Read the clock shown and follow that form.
10,54
